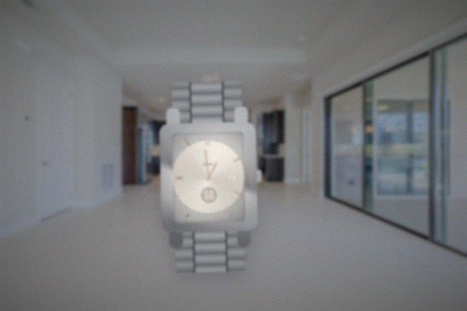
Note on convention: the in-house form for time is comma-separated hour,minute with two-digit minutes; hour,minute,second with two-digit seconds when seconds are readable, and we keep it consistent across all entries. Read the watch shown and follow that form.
12,59
